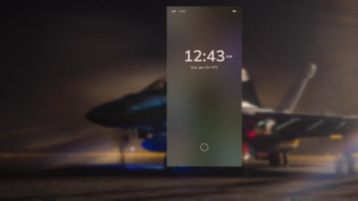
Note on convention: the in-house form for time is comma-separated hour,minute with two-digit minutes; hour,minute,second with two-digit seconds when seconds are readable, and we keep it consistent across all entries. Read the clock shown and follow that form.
12,43
